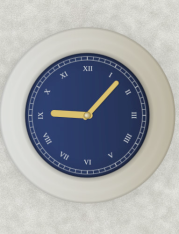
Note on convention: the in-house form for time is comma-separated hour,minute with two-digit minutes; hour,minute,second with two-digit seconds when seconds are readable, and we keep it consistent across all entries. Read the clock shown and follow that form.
9,07
